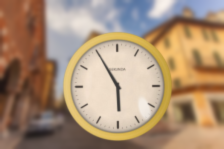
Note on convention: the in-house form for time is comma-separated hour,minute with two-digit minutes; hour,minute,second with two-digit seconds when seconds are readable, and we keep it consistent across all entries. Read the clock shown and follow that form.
5,55
